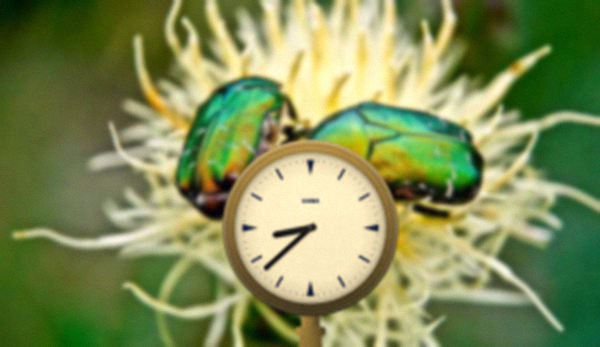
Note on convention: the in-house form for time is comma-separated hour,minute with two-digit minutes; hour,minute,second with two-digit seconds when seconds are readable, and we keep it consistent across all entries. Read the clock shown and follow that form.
8,38
